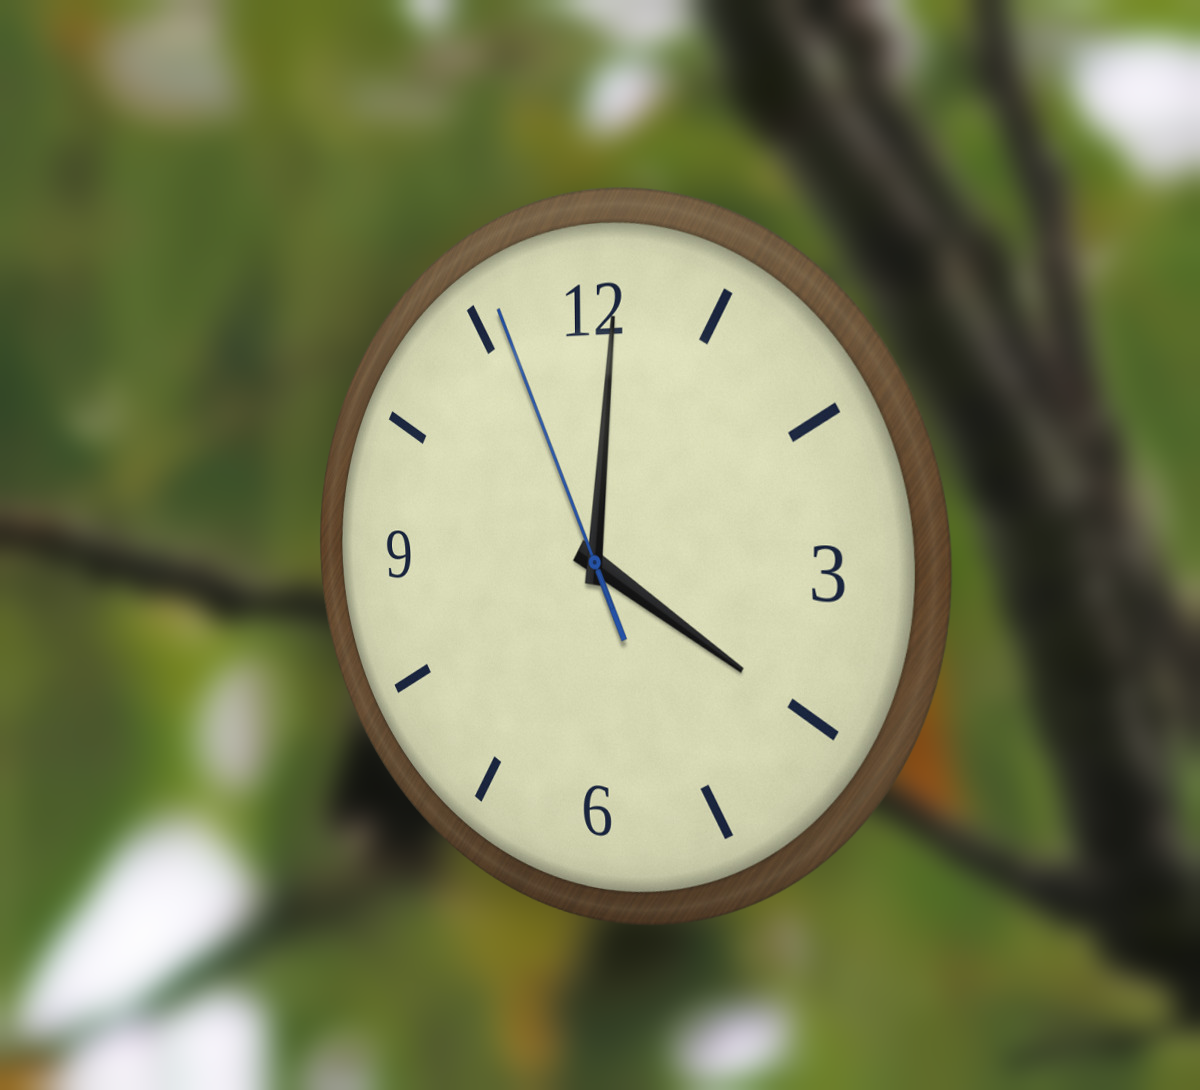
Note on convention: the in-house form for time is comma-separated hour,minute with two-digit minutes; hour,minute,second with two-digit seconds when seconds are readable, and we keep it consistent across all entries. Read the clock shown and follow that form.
4,00,56
